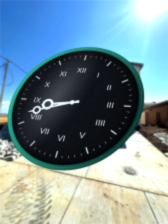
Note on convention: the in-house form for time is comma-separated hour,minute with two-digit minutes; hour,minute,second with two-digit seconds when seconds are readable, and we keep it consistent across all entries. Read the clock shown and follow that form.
8,42
